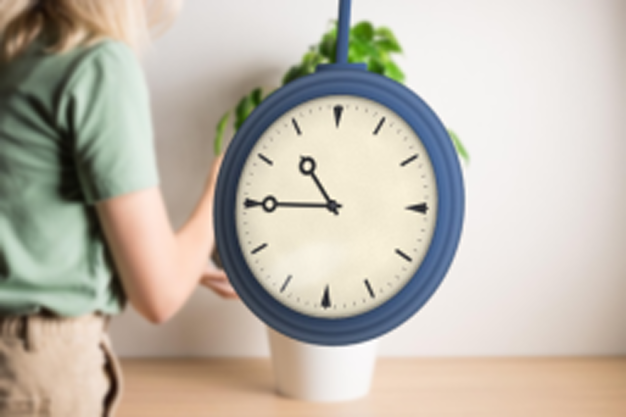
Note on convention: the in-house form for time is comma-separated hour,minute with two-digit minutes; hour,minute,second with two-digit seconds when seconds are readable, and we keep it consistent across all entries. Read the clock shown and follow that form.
10,45
